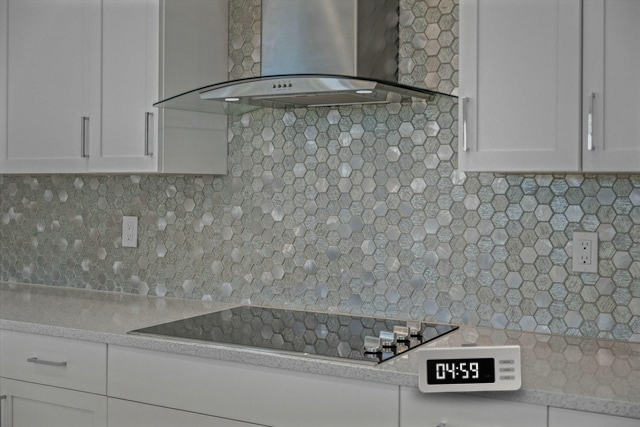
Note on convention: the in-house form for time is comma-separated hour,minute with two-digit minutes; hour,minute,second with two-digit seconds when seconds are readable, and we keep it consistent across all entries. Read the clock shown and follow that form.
4,59
